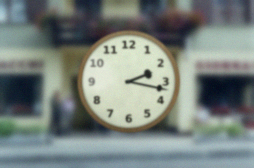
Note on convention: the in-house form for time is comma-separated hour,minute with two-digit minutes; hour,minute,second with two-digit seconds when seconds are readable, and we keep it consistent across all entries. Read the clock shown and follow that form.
2,17
